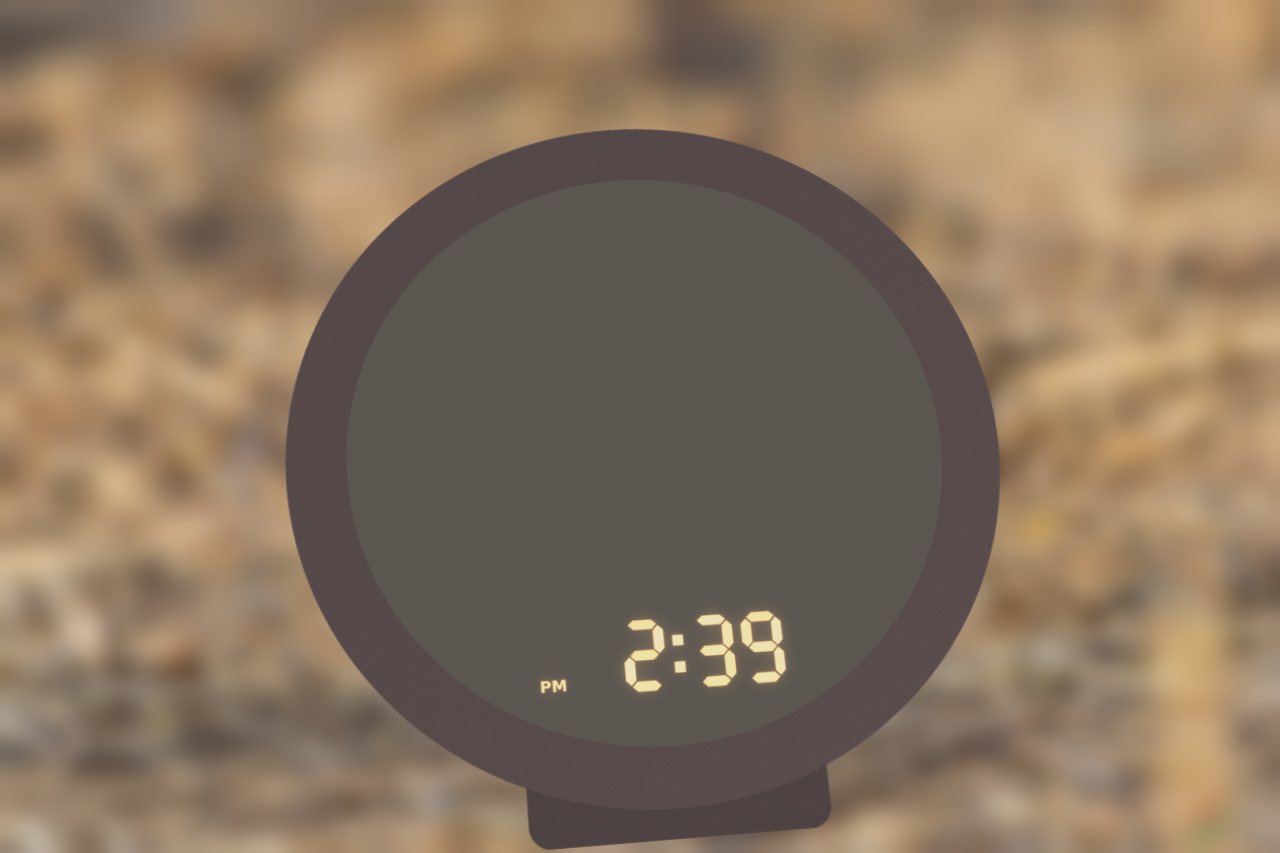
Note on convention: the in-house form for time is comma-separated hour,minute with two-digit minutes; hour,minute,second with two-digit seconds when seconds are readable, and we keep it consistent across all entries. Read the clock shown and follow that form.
2,39
